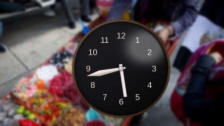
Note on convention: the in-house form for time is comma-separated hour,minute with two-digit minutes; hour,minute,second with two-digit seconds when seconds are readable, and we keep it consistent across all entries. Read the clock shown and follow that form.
5,43
